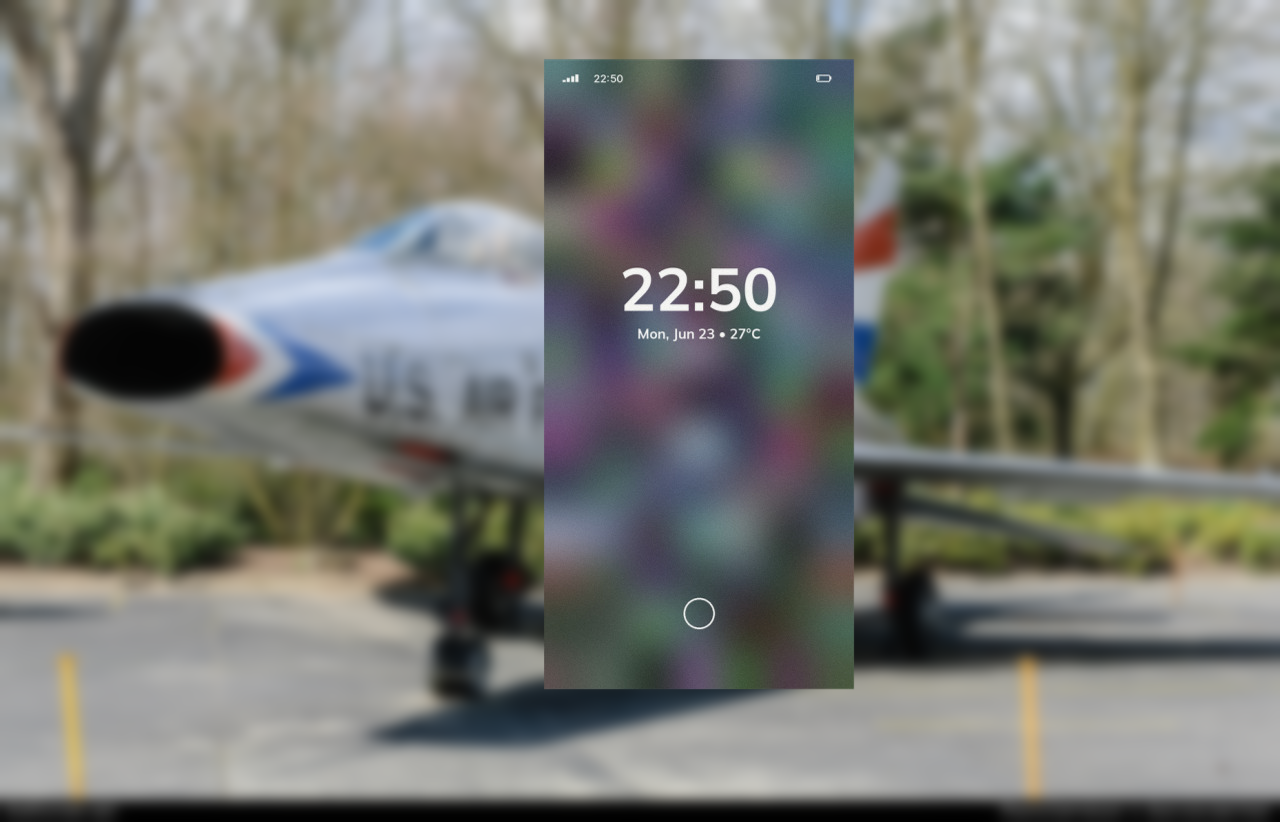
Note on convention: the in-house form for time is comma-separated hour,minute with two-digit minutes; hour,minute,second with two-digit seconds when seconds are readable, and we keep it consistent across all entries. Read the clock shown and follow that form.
22,50
